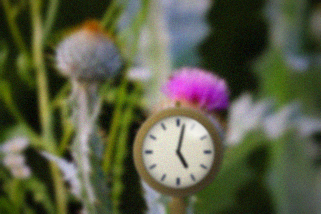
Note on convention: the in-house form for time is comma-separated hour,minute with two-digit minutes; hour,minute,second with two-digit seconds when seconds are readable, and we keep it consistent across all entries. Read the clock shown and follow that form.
5,02
